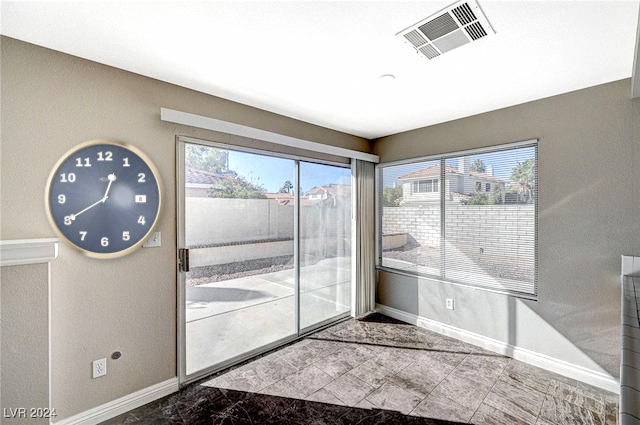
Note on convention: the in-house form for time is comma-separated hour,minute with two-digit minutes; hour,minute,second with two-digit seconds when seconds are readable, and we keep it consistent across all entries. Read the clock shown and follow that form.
12,40
